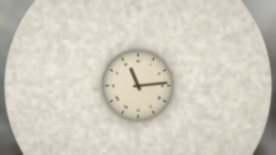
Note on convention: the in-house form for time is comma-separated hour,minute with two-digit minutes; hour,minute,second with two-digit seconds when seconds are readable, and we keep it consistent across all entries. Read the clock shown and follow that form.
11,14
